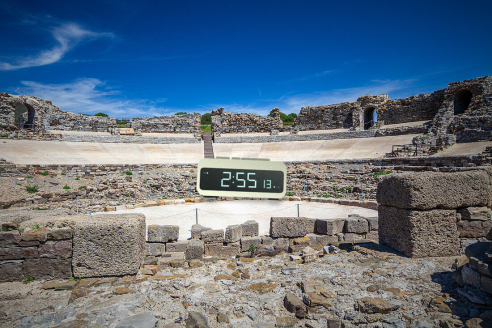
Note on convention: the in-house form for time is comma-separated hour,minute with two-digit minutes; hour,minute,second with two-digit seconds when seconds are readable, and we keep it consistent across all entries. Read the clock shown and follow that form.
2,55,13
